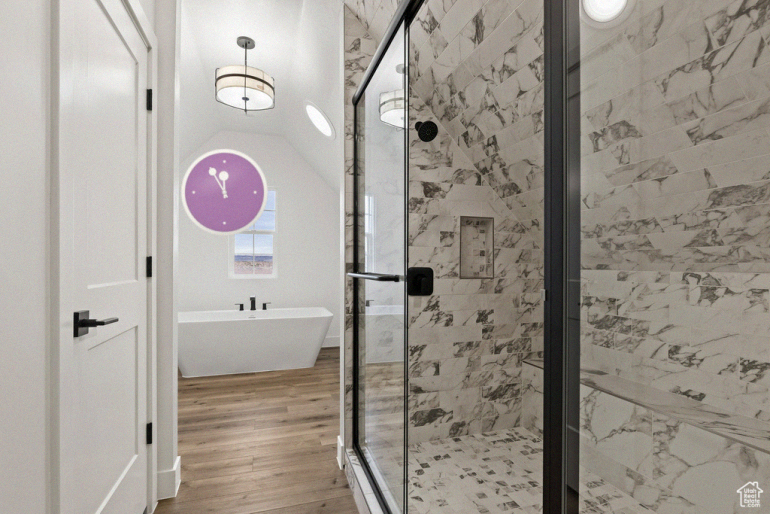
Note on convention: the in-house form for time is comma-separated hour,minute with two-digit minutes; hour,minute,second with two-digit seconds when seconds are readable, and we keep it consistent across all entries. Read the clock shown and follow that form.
11,55
